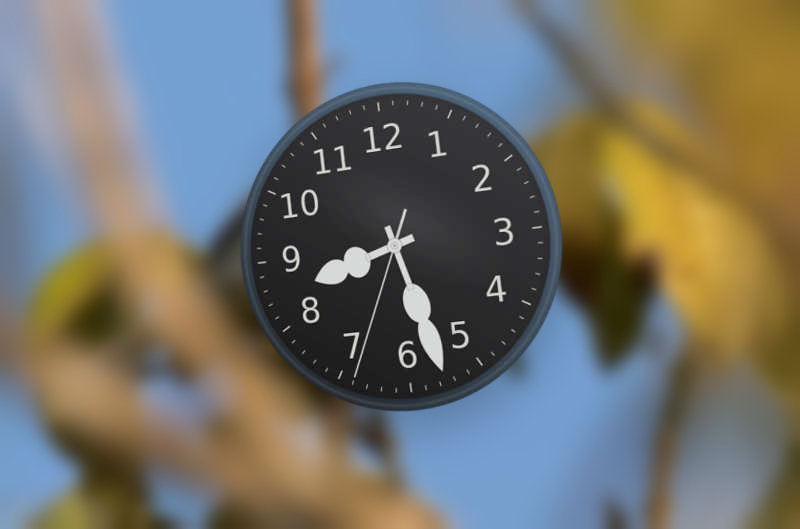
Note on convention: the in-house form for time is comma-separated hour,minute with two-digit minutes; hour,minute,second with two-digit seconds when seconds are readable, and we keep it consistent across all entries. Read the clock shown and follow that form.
8,27,34
